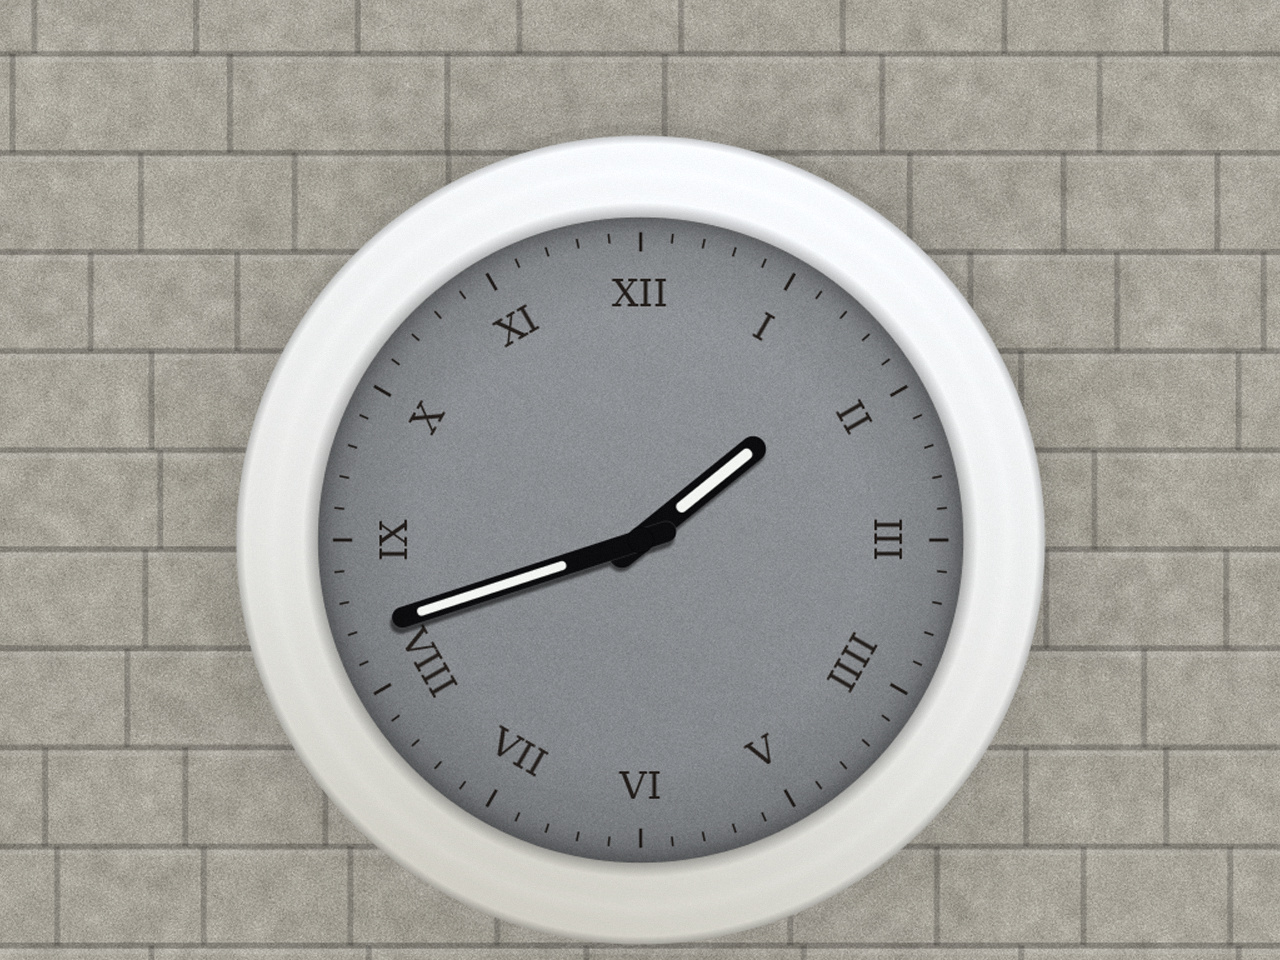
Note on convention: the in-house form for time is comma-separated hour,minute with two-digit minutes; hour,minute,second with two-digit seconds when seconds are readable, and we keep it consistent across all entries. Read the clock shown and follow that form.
1,42
